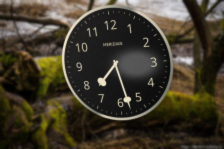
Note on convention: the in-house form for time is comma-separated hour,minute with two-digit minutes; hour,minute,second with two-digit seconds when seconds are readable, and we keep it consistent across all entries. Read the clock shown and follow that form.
7,28
